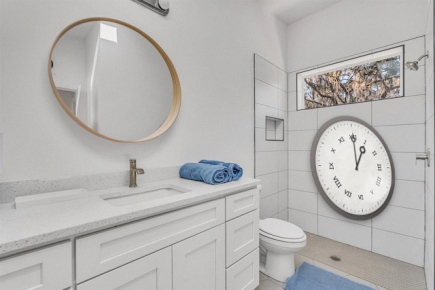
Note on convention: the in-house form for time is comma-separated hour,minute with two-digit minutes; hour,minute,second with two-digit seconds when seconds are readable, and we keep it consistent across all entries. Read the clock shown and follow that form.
1,00
